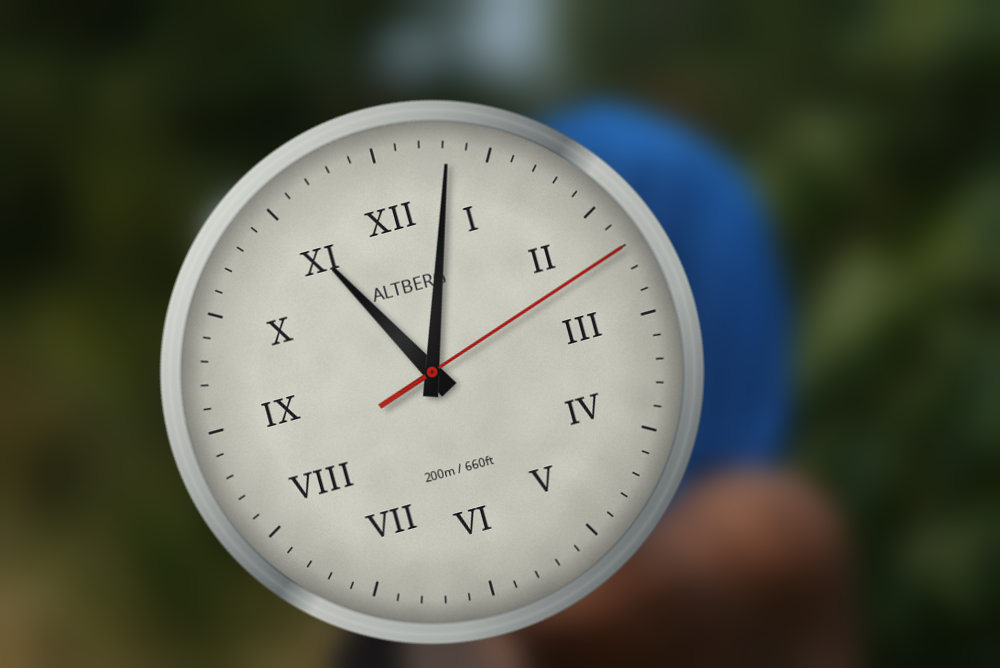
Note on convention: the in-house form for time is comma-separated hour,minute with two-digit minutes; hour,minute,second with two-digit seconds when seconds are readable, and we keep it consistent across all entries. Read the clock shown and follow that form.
11,03,12
